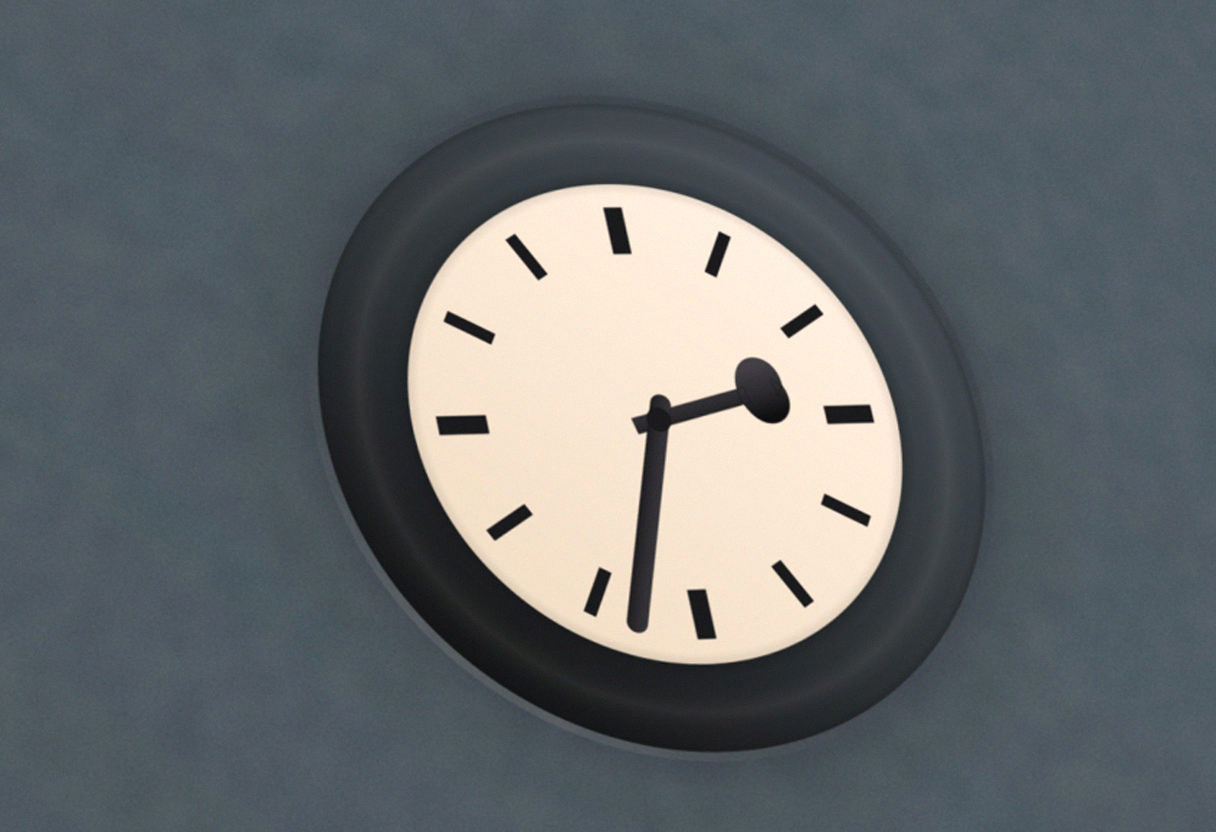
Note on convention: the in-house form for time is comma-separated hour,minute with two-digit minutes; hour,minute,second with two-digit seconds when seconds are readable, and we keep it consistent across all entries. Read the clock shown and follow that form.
2,33
